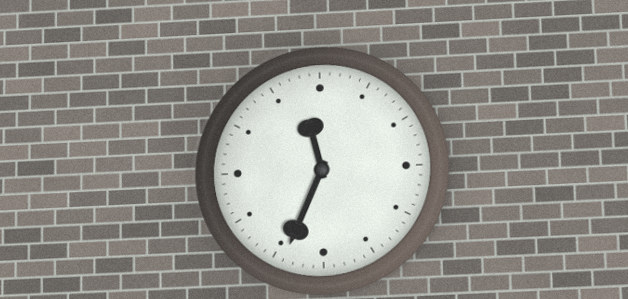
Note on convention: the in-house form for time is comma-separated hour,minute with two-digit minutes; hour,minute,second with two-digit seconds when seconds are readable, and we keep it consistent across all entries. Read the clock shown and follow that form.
11,34
